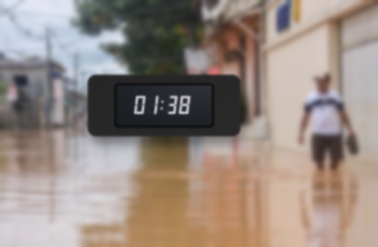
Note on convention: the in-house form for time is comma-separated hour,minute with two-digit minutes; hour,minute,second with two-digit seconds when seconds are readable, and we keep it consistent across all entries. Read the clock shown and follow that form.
1,38
